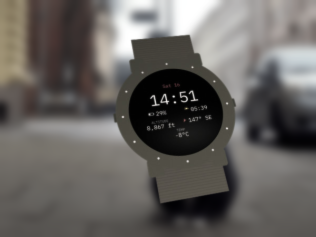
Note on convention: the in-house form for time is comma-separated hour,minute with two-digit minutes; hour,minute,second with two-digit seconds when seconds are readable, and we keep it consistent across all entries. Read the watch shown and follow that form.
14,51
